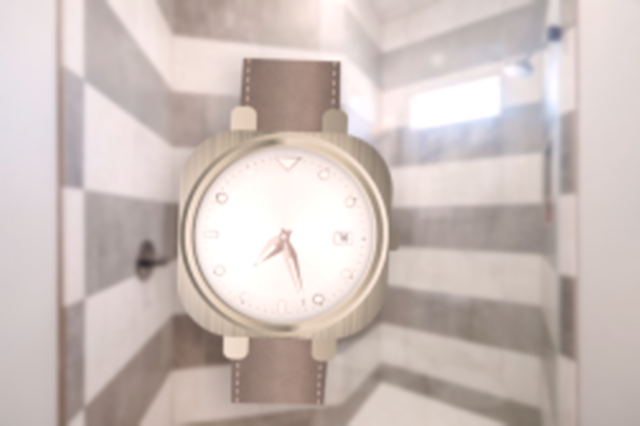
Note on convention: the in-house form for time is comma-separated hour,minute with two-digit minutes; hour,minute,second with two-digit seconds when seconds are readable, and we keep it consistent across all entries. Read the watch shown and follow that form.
7,27
